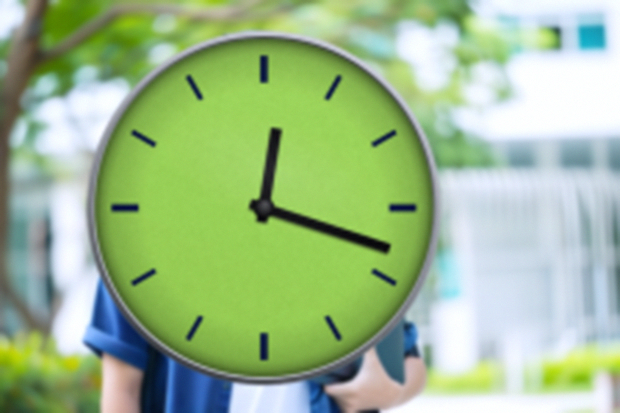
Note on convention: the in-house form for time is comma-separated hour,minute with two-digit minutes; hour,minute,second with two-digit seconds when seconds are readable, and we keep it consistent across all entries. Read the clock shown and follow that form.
12,18
